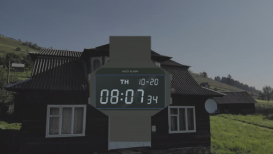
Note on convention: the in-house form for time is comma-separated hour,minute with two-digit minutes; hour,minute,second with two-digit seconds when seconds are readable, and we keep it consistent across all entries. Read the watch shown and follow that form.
8,07,34
